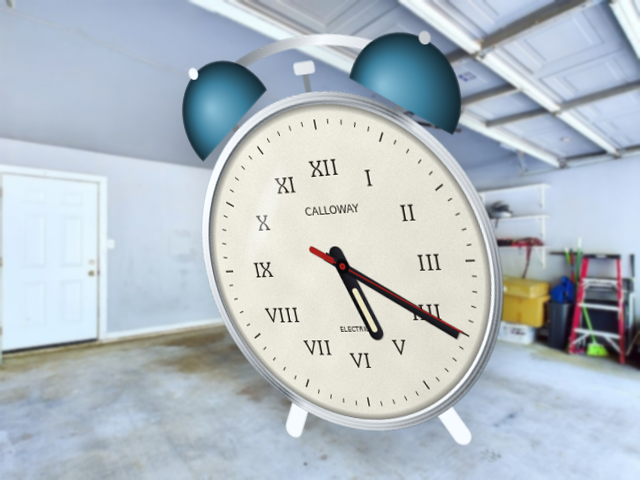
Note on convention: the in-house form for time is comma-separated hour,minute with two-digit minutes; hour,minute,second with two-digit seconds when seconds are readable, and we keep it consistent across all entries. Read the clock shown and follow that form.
5,20,20
